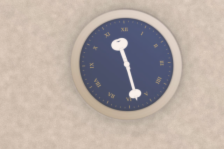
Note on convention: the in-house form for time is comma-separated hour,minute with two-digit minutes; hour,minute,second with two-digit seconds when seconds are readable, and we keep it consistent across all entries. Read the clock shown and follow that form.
11,28
